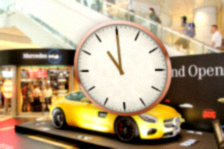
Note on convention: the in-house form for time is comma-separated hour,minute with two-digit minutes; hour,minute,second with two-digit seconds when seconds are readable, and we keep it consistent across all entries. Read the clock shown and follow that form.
11,00
